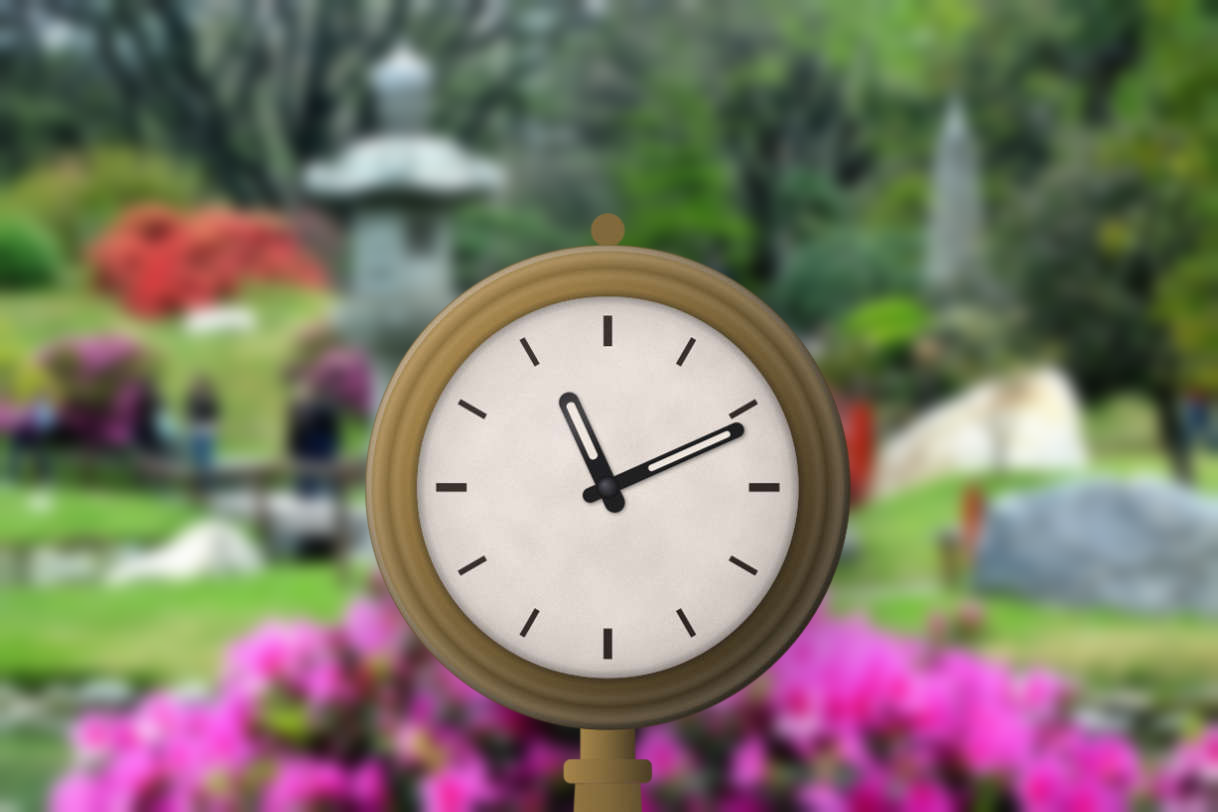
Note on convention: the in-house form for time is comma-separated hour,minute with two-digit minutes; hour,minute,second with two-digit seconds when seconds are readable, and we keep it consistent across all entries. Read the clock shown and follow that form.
11,11
